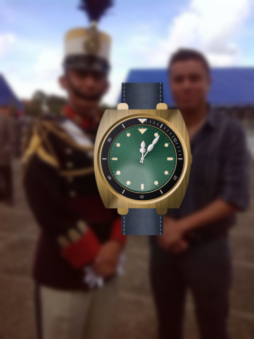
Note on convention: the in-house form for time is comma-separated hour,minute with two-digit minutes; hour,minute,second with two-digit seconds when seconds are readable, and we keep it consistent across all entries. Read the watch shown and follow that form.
12,06
